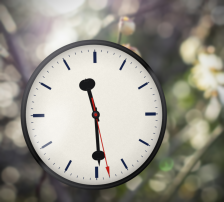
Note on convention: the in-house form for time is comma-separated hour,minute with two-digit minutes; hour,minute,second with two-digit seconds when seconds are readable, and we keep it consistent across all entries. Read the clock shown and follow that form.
11,29,28
